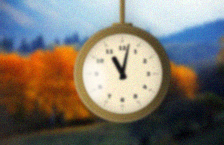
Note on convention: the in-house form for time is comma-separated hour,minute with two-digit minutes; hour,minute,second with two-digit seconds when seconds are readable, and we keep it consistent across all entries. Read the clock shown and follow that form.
11,02
